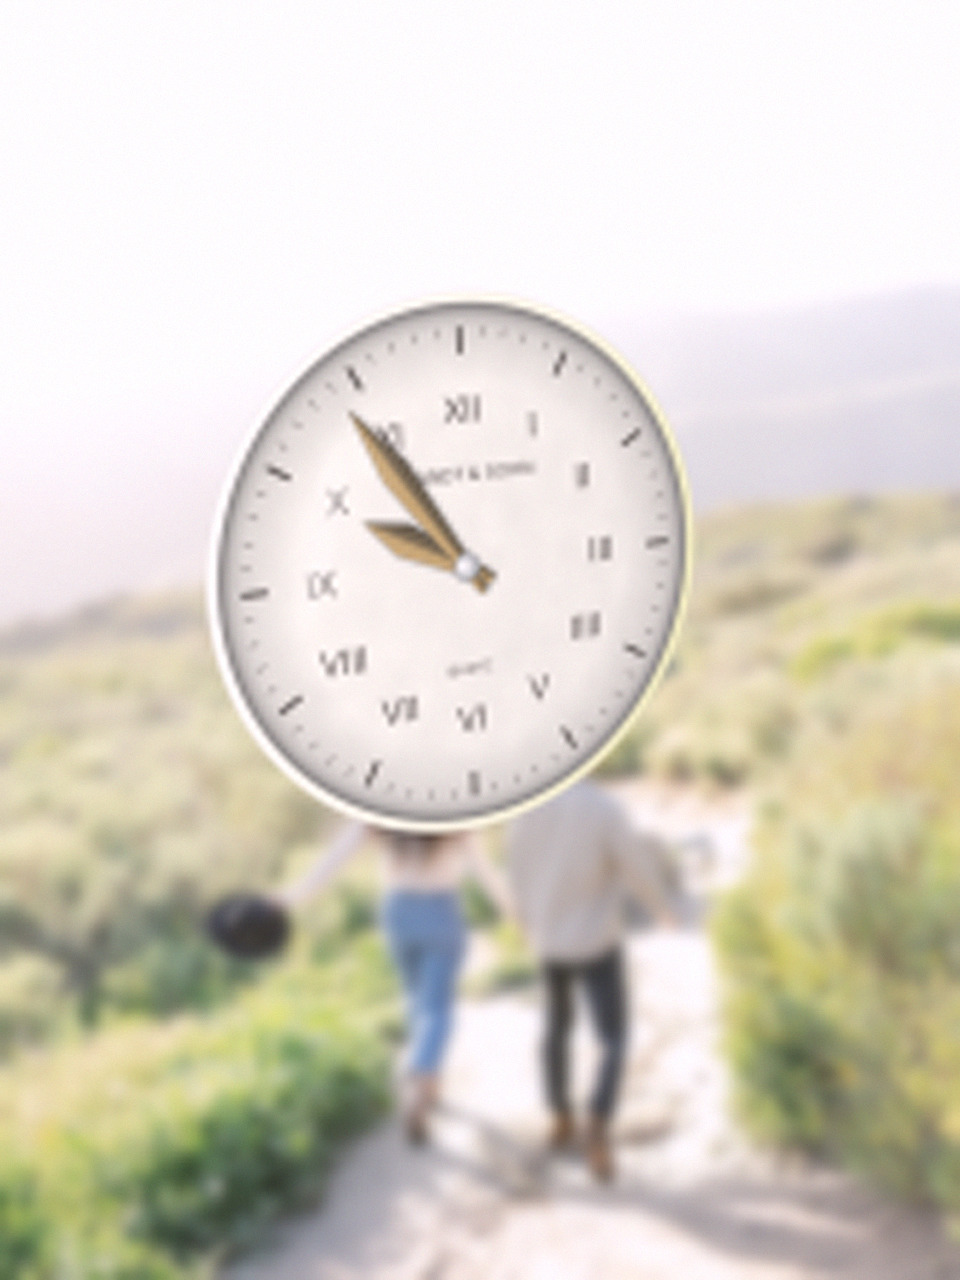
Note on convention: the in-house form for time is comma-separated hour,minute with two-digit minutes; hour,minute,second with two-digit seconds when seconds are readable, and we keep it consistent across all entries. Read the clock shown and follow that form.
9,54
